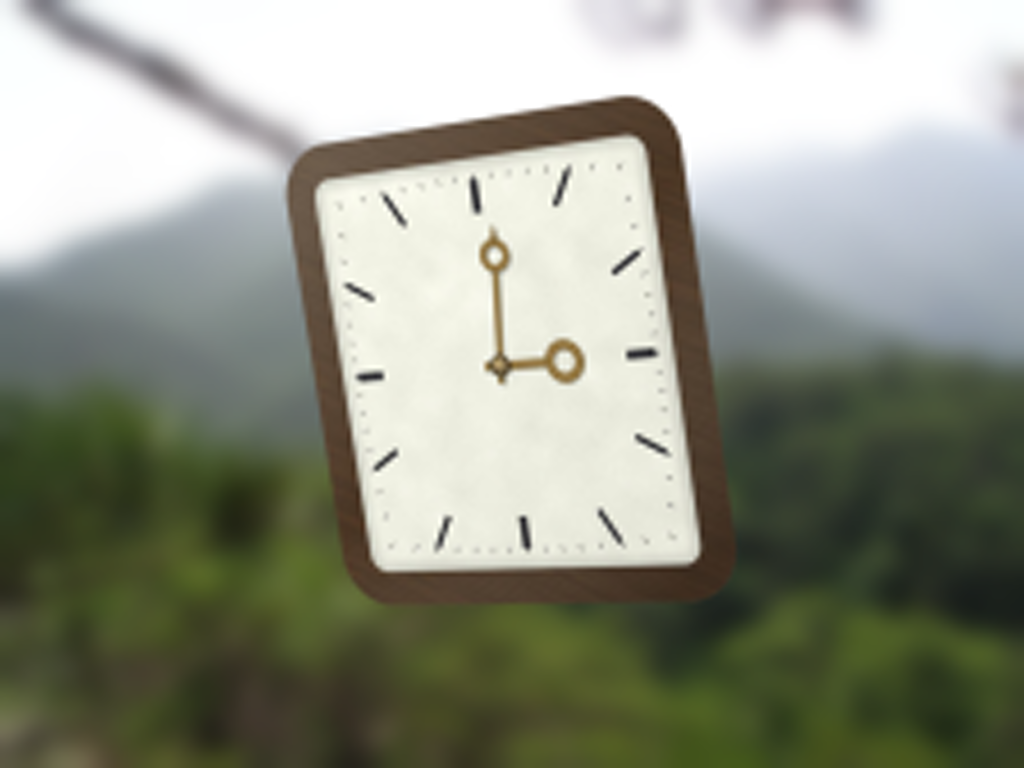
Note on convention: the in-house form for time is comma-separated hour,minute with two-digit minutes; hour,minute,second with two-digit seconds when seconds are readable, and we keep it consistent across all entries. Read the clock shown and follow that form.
3,01
